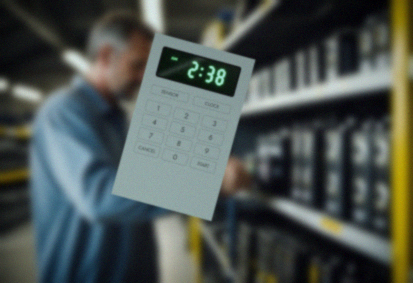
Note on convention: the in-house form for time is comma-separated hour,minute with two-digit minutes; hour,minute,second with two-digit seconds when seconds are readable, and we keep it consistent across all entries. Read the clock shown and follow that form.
2,38
